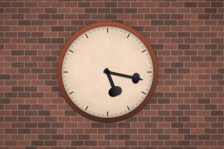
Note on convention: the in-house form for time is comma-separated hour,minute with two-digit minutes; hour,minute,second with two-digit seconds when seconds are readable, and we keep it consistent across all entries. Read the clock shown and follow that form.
5,17
